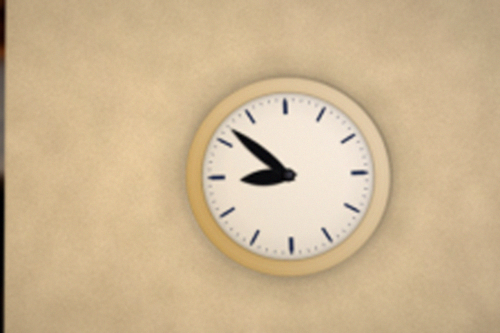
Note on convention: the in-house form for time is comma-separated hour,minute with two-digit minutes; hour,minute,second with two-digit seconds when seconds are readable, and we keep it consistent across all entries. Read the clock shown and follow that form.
8,52
